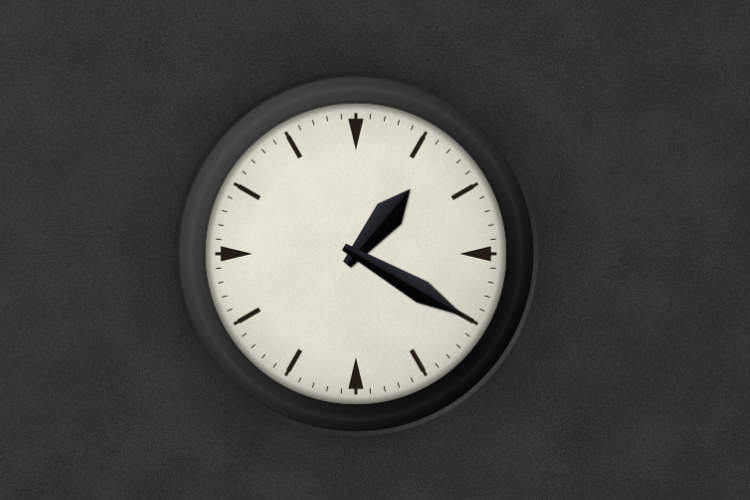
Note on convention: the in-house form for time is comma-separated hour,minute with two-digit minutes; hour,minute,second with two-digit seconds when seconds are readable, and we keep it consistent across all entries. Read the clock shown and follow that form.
1,20
